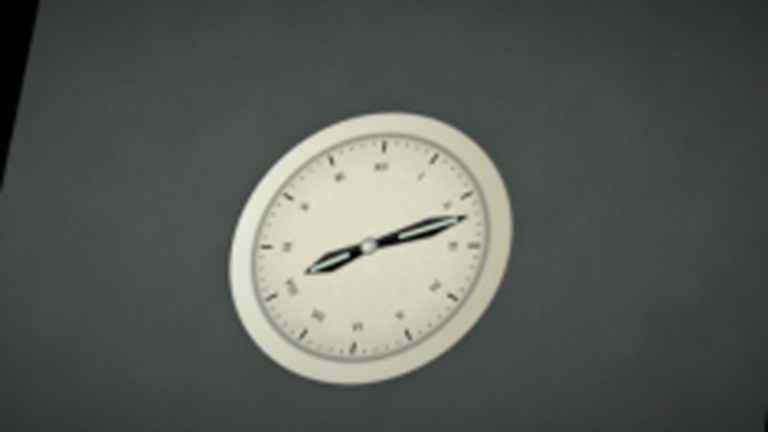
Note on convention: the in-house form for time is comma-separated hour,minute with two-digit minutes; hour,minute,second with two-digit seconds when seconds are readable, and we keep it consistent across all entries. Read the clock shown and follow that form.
8,12
